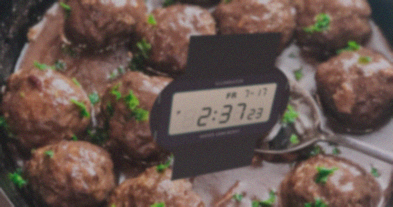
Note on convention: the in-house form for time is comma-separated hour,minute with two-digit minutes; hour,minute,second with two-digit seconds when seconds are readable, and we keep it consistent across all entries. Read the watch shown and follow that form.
2,37,23
